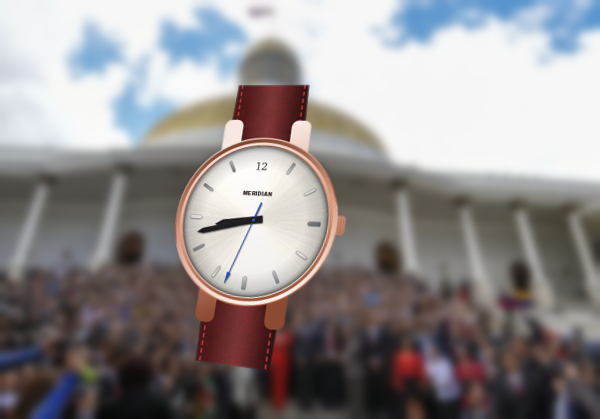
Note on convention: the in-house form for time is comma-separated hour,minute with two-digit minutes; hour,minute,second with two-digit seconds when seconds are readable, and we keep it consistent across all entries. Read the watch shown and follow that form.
8,42,33
